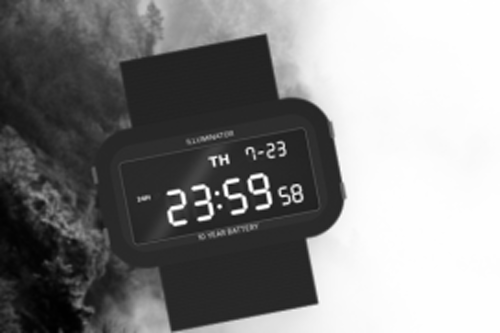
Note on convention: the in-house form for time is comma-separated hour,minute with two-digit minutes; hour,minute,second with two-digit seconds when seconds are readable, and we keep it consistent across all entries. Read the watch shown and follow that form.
23,59,58
